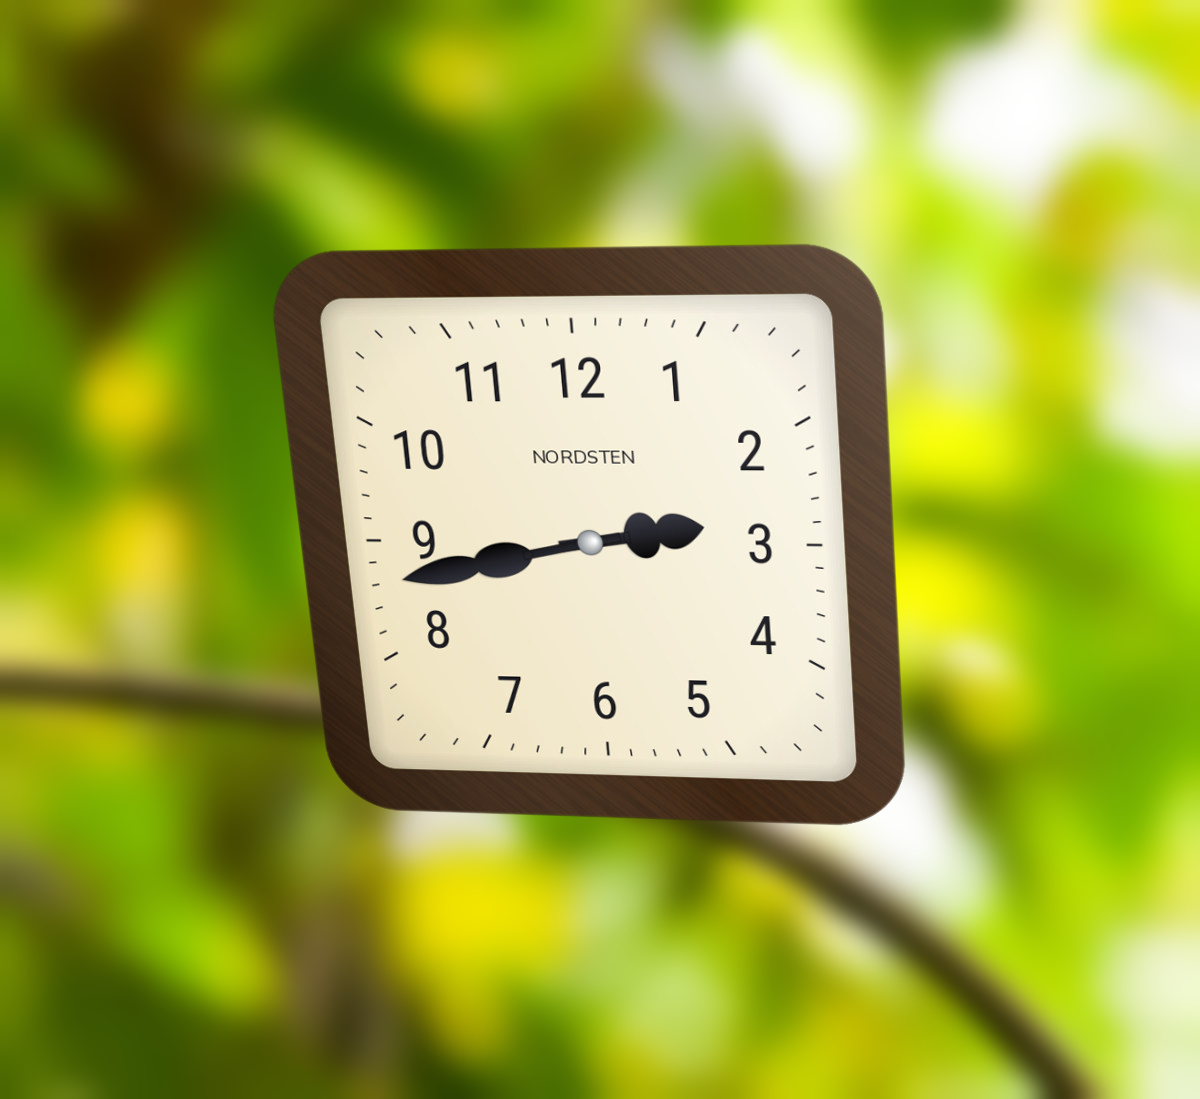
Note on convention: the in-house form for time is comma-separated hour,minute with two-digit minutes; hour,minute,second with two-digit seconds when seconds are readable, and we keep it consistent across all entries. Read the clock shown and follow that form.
2,43
